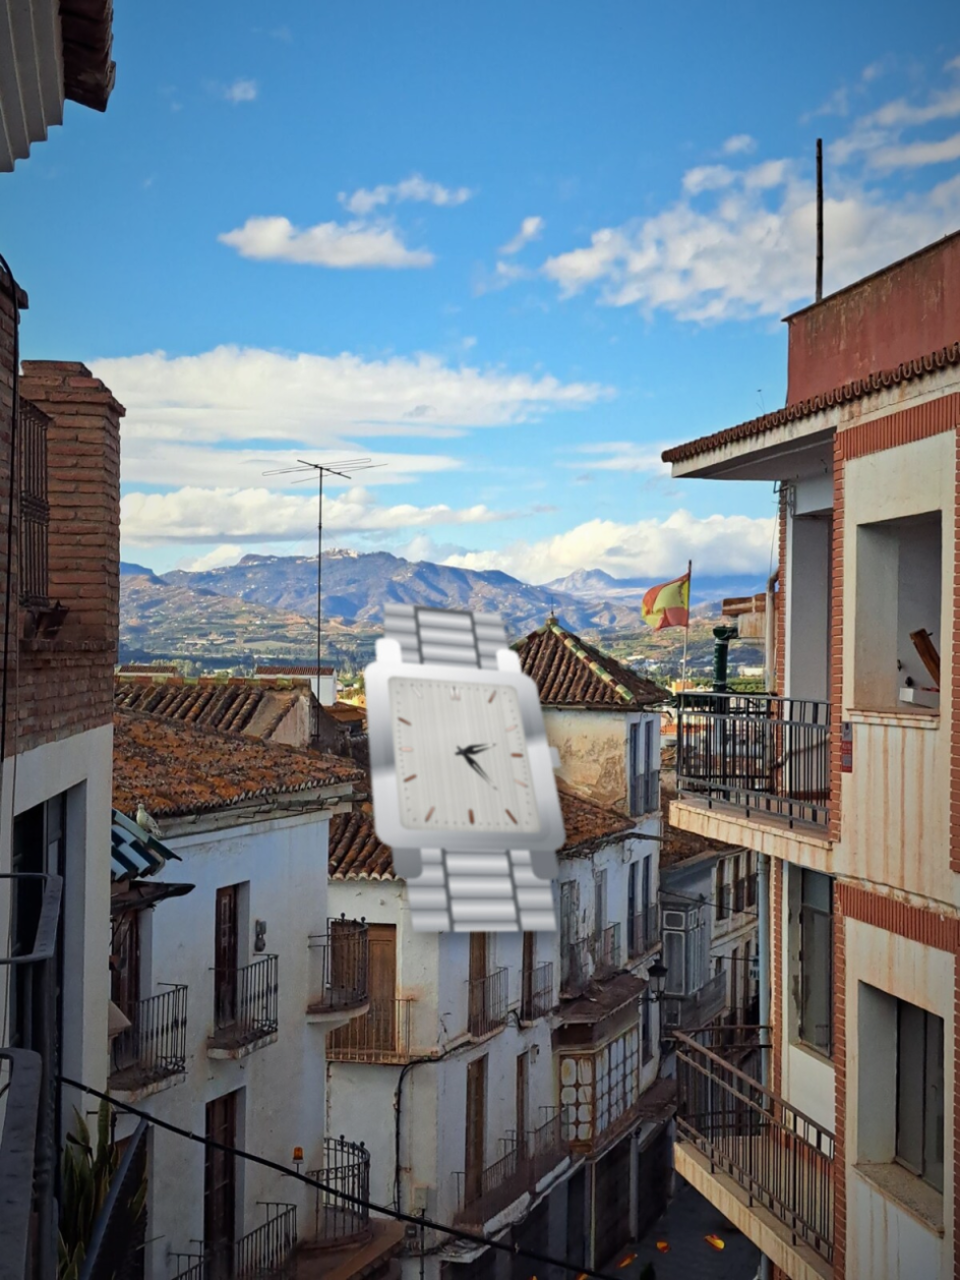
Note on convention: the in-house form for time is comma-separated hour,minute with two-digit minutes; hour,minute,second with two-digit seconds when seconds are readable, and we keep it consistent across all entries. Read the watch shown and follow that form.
2,24
